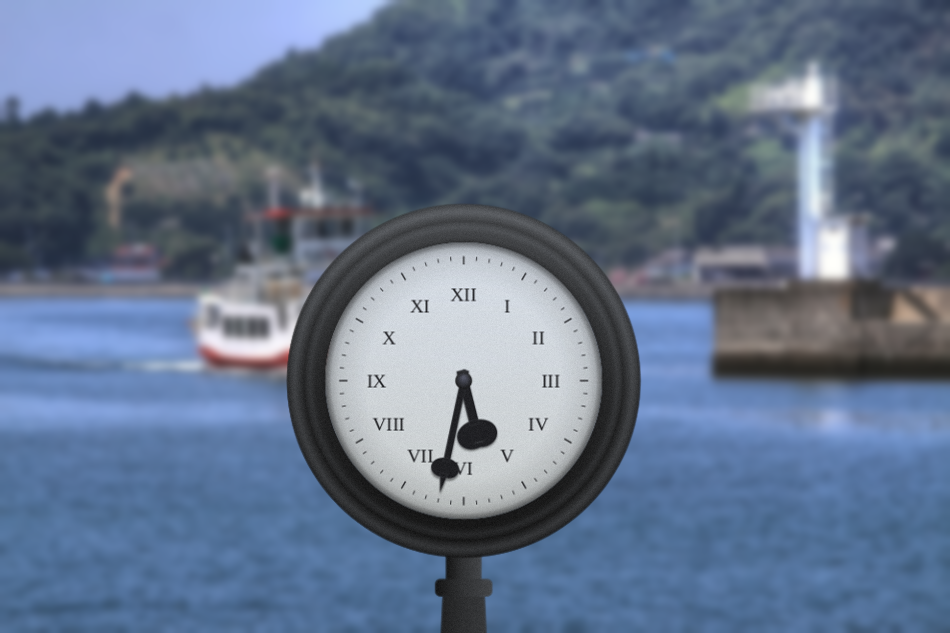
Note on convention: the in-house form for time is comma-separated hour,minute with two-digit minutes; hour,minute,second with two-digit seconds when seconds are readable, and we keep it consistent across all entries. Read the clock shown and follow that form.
5,32
